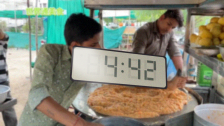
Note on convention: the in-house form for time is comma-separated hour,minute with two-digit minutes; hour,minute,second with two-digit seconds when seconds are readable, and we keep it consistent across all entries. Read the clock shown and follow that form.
4,42
